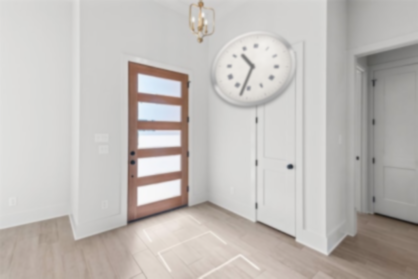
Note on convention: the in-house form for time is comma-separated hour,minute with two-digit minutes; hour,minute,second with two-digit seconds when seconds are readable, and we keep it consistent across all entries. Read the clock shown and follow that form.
10,32
